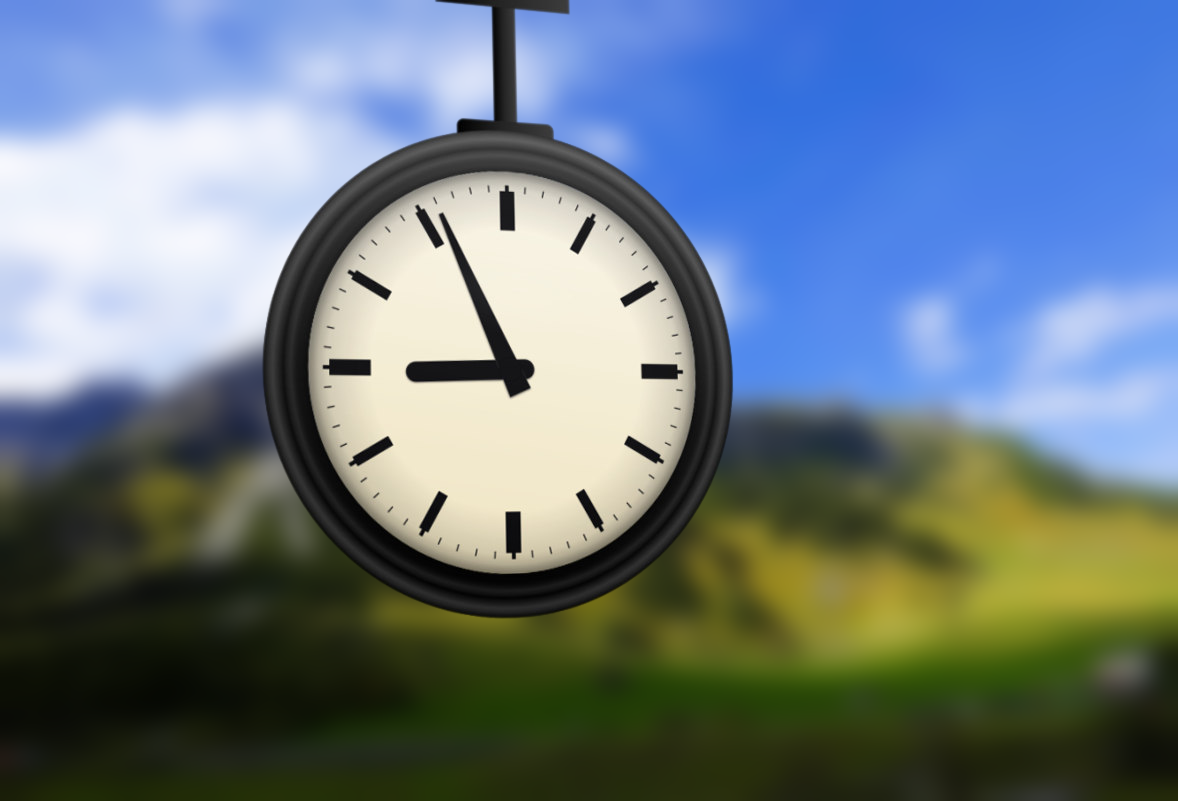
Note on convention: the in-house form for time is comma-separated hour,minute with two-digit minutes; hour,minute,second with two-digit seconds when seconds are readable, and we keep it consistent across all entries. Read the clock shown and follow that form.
8,56
